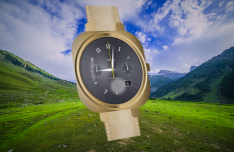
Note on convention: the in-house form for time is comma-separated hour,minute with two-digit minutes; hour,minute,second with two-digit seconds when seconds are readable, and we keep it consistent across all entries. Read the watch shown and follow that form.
9,02
